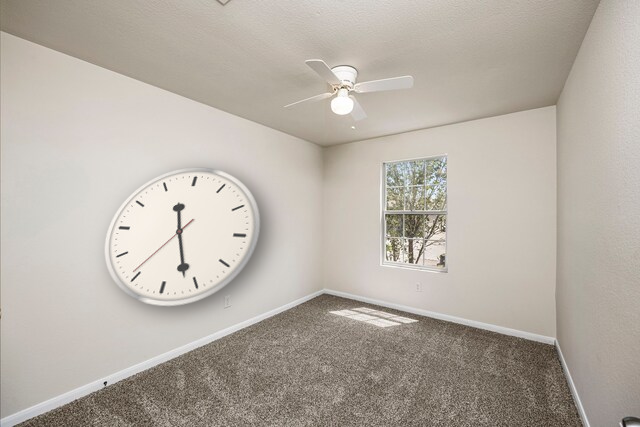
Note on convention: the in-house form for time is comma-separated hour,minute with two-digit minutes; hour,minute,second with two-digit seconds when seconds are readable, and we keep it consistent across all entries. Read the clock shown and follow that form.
11,26,36
